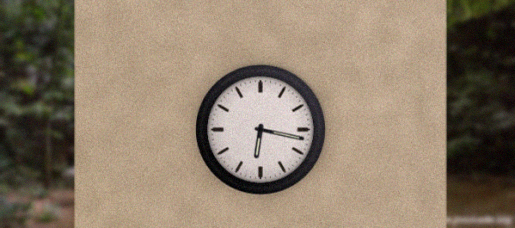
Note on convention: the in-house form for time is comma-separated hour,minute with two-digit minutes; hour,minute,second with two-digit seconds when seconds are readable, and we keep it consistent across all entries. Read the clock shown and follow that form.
6,17
